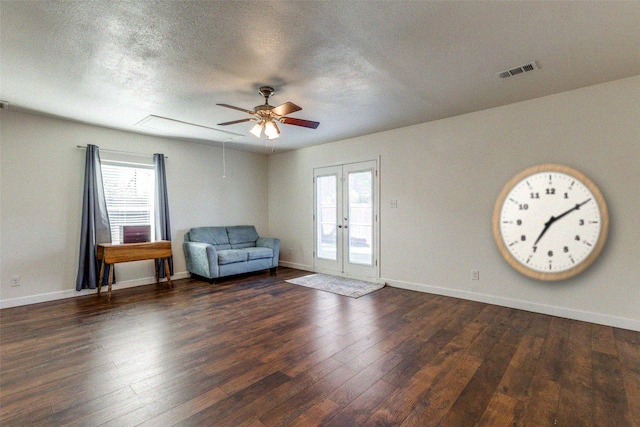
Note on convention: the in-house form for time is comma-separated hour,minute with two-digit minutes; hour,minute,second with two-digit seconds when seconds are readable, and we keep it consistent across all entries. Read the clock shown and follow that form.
7,10
